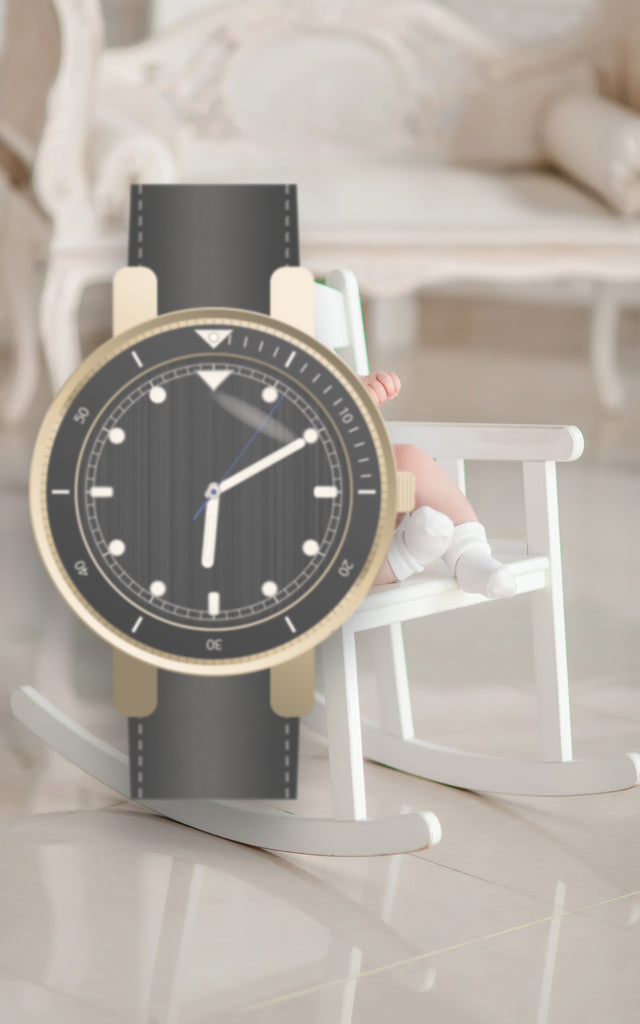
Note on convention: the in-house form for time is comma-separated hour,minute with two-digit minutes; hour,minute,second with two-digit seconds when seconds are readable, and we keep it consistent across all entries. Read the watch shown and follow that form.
6,10,06
